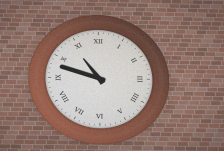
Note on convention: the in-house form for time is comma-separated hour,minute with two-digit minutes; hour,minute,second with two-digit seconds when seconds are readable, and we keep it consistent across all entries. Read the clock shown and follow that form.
10,48
